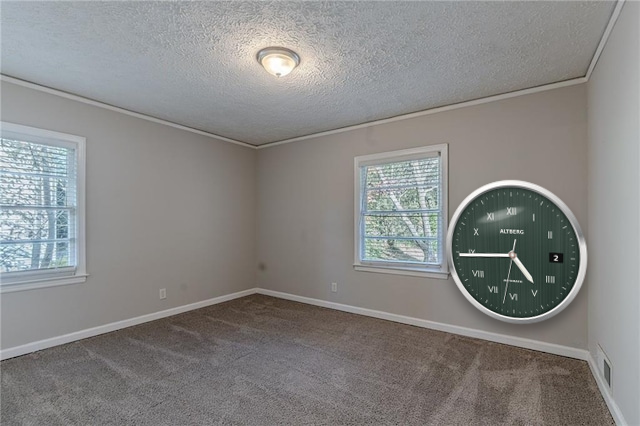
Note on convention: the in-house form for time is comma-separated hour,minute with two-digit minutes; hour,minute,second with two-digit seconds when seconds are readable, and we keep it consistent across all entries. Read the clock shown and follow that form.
4,44,32
